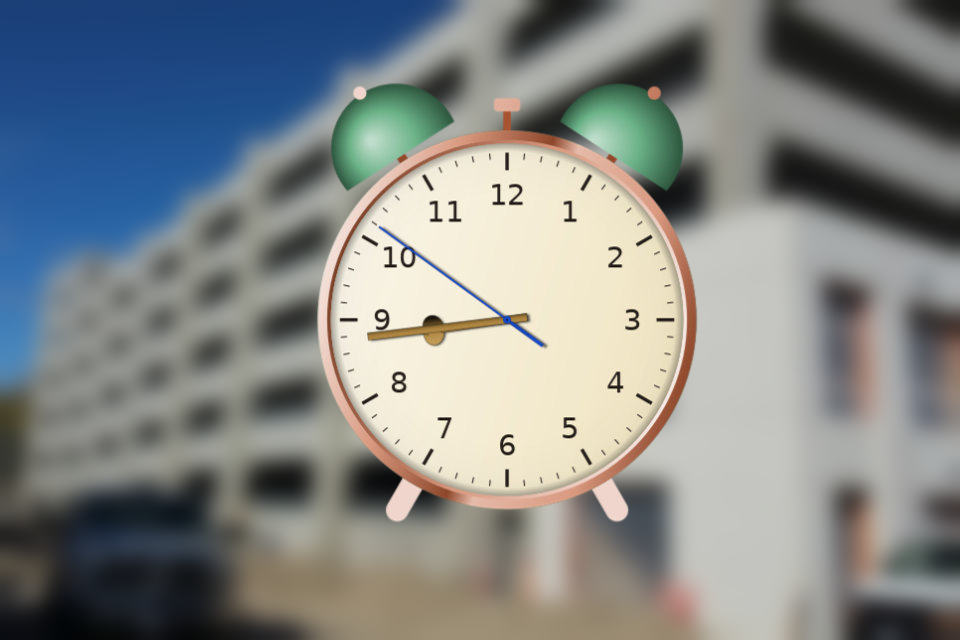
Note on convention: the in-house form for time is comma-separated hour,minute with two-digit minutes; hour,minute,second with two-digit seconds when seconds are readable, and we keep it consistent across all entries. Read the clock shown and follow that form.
8,43,51
